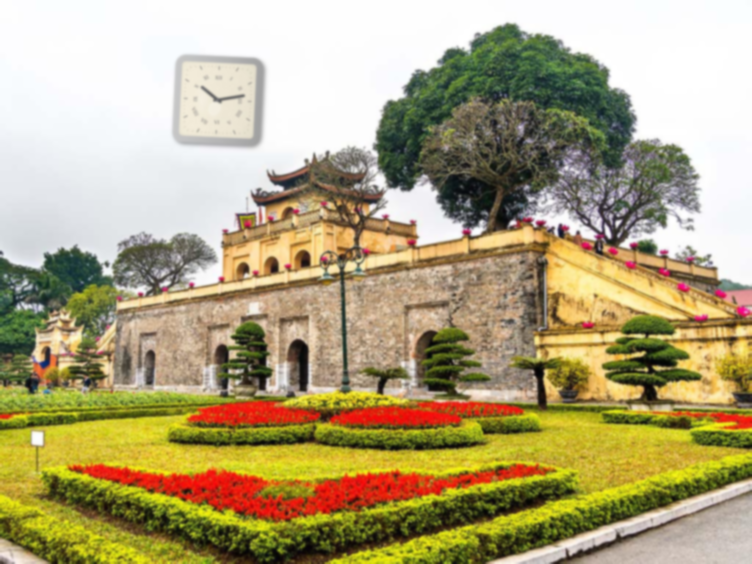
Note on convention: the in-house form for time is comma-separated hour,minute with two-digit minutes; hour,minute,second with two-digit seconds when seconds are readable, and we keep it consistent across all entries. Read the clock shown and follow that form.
10,13
